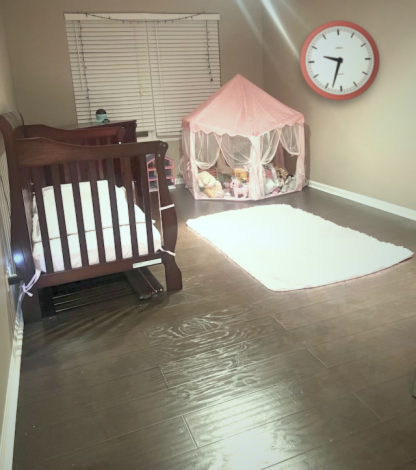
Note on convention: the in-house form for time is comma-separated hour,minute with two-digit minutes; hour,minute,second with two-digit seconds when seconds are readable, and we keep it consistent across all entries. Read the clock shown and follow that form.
9,33
